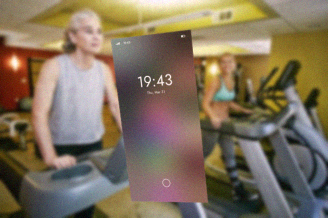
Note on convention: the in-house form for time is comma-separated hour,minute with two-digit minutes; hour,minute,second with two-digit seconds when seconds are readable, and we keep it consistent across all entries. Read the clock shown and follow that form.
19,43
